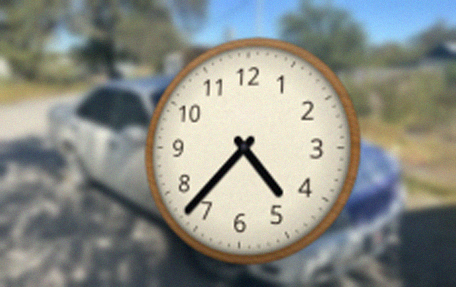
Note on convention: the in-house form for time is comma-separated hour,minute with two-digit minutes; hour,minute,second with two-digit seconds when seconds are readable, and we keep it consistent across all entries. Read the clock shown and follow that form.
4,37
